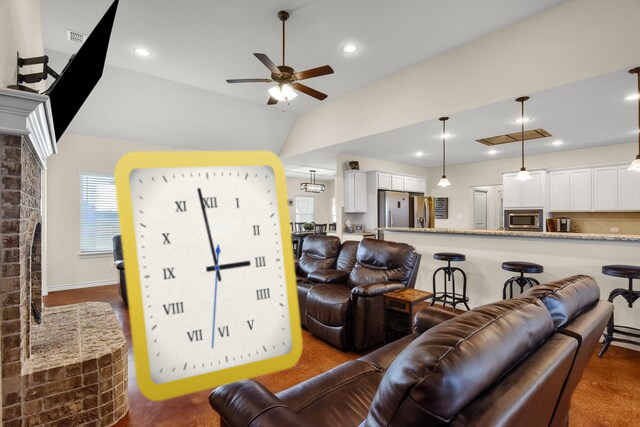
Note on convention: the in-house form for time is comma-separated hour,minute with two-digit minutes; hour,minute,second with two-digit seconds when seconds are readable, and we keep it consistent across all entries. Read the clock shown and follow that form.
2,58,32
